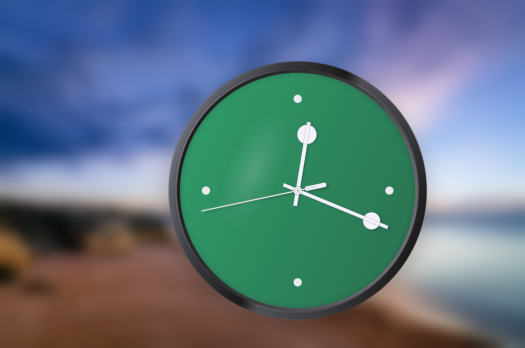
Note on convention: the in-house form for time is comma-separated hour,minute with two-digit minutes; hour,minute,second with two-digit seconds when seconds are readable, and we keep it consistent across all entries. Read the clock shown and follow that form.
12,18,43
